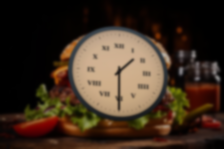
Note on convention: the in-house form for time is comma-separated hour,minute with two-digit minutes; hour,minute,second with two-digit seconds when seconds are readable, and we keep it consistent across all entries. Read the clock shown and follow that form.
1,30
